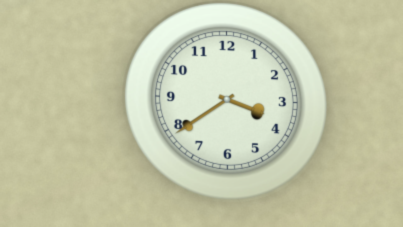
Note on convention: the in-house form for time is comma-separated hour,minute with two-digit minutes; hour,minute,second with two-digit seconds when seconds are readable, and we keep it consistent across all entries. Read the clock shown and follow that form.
3,39
